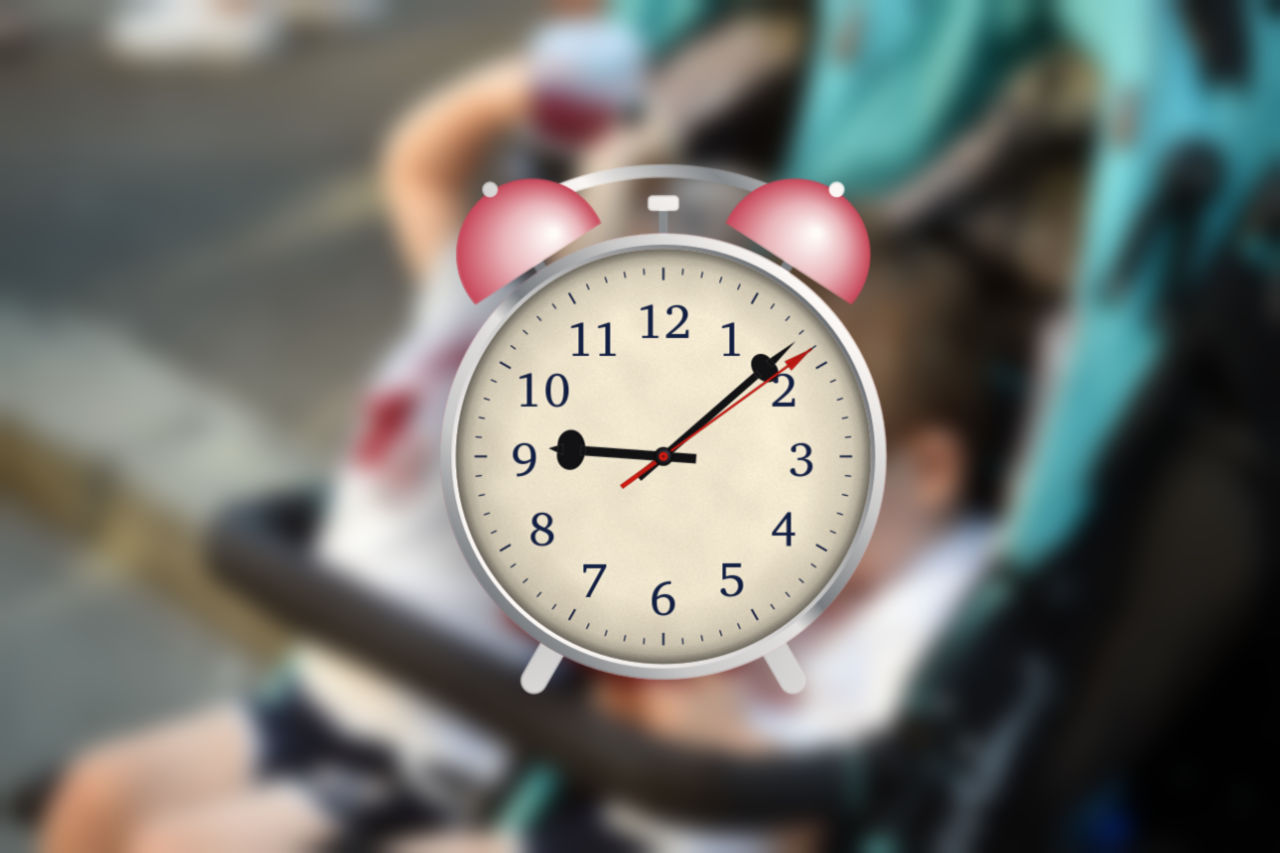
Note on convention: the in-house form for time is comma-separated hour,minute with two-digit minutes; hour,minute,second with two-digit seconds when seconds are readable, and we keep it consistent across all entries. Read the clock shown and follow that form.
9,08,09
